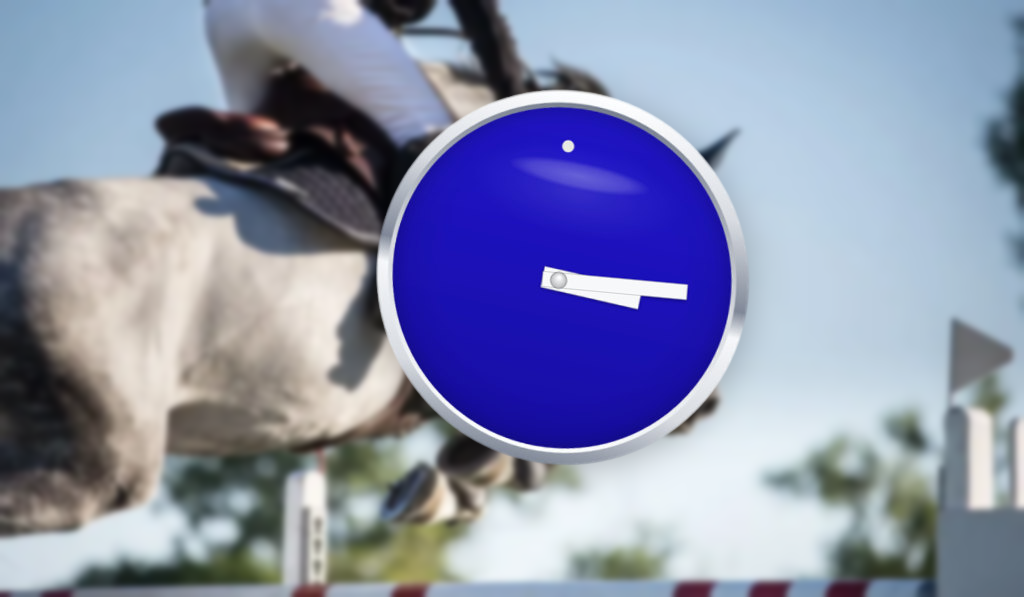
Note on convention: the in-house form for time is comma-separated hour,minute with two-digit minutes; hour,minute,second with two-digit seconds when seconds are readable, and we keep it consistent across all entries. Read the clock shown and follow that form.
3,15
